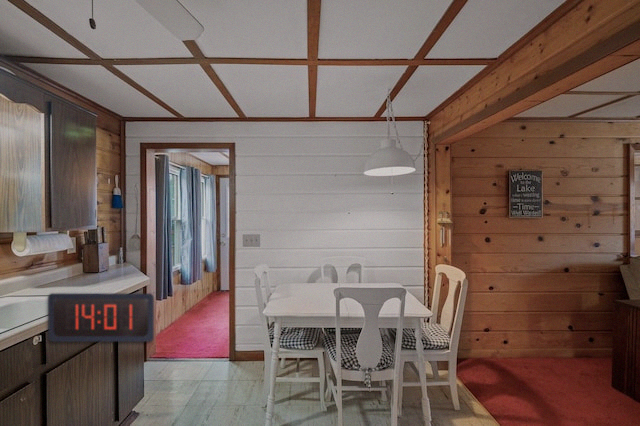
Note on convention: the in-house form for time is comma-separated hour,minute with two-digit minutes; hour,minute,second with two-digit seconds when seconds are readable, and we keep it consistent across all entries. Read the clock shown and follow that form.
14,01
